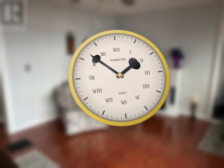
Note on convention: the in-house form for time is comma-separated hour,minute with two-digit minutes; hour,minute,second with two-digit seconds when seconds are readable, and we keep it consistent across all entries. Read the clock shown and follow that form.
1,52
